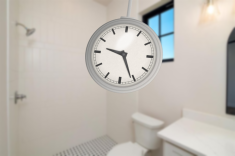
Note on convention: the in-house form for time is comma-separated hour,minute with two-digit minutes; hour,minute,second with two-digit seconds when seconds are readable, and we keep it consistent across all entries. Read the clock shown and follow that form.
9,26
